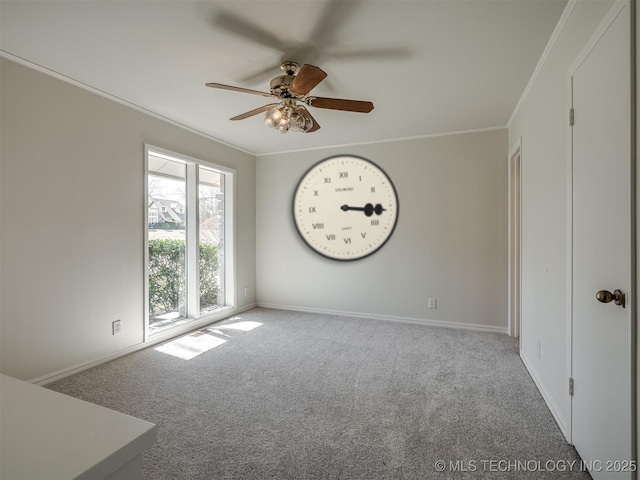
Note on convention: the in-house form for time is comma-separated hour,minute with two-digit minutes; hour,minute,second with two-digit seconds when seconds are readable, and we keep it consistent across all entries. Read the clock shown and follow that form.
3,16
